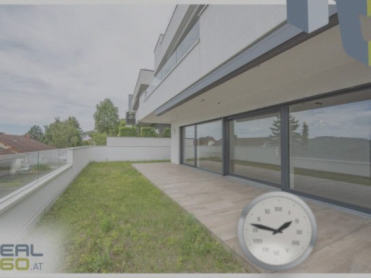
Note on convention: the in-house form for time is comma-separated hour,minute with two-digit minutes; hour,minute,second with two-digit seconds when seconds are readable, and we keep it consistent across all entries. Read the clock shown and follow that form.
1,47
